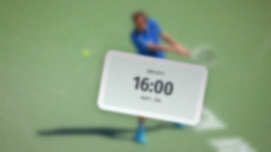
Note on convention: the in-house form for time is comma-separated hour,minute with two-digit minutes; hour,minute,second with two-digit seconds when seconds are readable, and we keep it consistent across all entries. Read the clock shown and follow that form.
16,00
